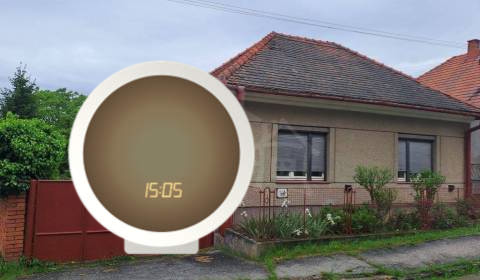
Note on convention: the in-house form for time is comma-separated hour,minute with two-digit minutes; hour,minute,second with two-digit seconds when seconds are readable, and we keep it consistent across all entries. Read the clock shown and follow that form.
15,05
